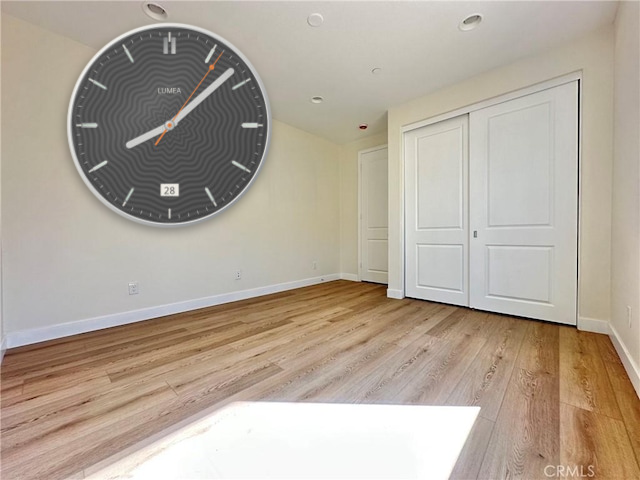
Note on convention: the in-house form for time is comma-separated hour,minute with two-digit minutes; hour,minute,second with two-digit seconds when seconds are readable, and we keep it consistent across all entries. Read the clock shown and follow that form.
8,08,06
